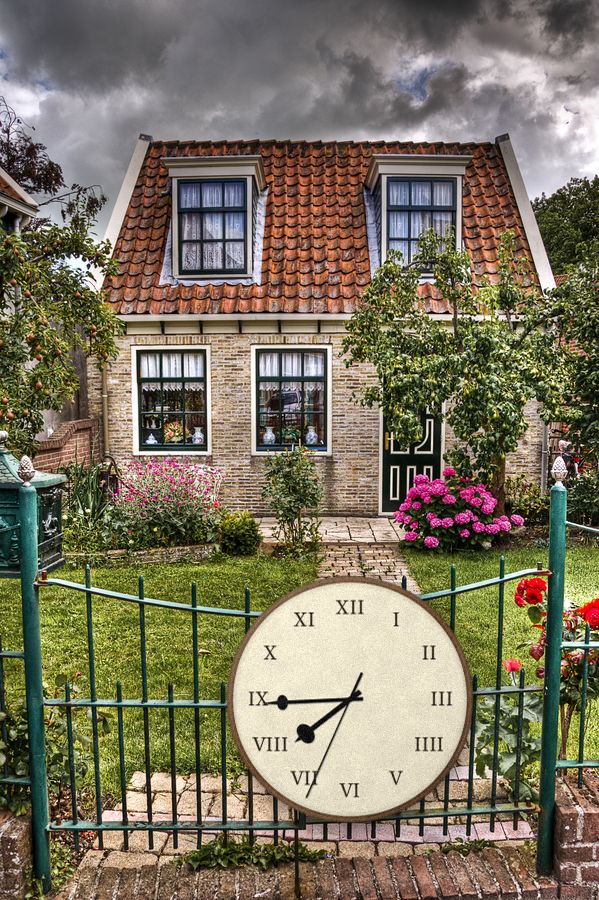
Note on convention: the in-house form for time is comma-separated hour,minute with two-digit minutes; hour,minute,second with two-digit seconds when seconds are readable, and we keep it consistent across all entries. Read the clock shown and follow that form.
7,44,34
